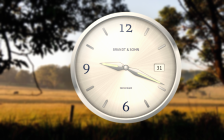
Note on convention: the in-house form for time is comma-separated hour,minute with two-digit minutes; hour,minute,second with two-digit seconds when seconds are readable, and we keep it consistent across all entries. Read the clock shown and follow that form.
9,19
